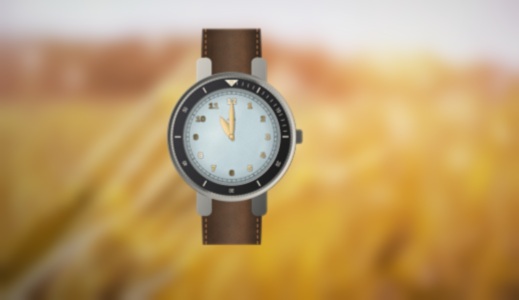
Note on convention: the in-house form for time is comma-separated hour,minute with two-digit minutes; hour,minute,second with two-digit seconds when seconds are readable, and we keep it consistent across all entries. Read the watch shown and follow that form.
11,00
